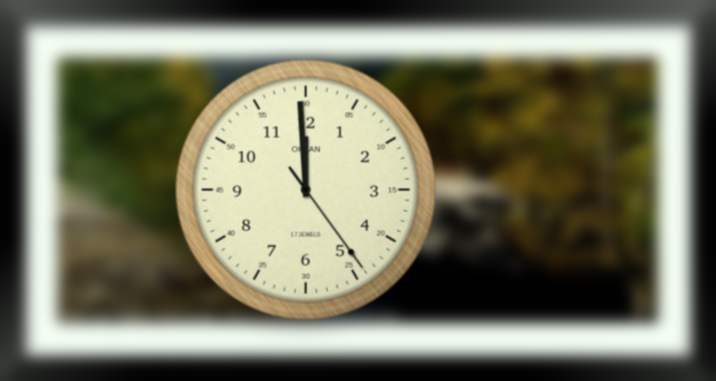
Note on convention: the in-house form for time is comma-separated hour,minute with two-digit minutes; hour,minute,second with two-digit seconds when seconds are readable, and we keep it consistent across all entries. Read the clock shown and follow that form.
11,59,24
